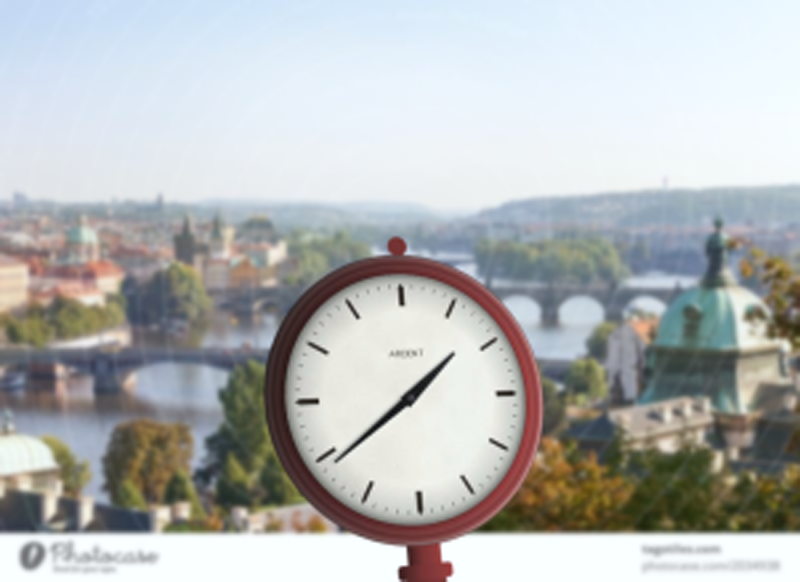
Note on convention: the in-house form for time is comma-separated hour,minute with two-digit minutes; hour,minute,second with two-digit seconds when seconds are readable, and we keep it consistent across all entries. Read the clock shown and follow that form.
1,39
